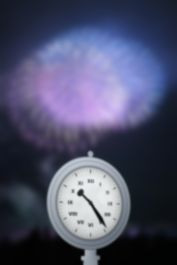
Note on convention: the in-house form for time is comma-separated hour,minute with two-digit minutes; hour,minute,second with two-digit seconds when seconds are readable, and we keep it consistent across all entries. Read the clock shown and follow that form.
10,24
